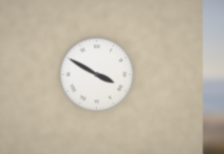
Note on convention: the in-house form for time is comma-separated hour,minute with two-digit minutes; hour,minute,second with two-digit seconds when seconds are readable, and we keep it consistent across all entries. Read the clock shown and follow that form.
3,50
